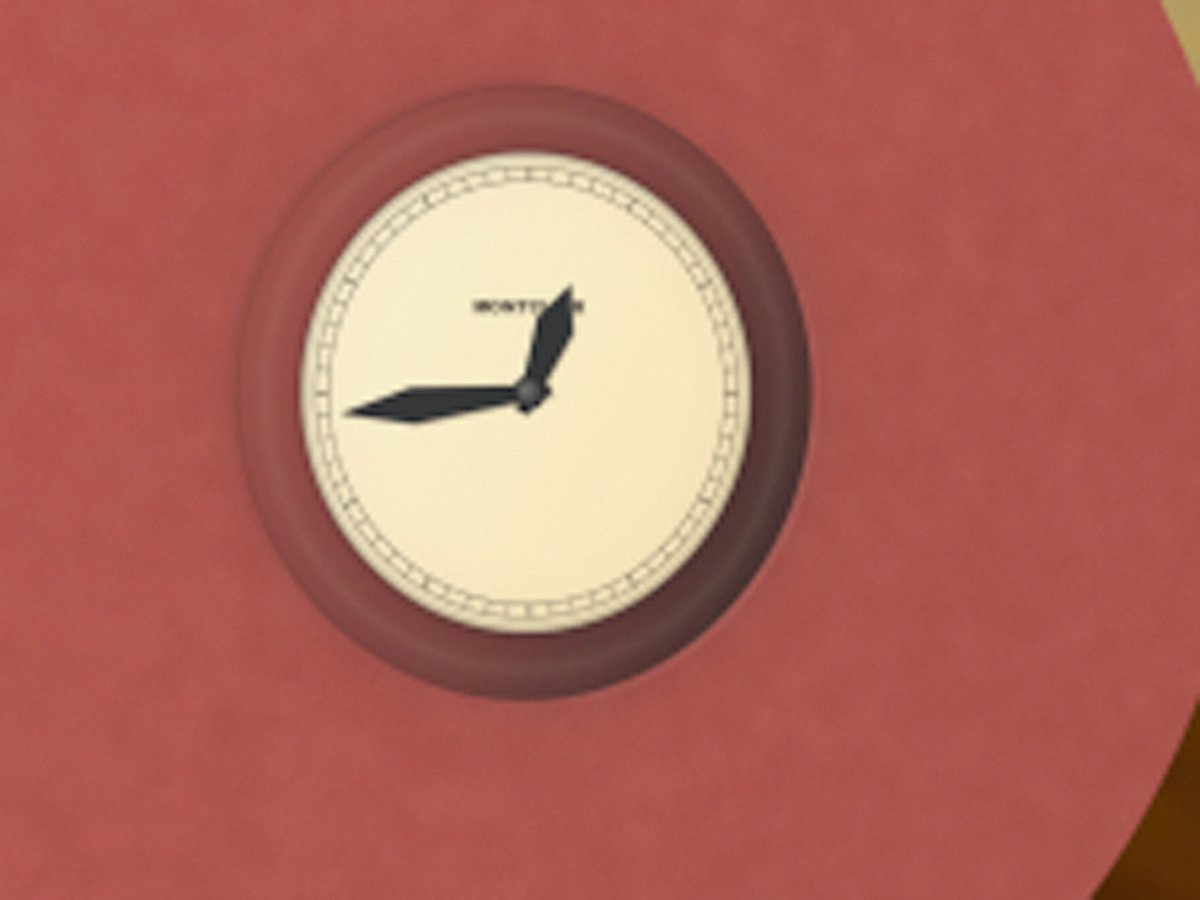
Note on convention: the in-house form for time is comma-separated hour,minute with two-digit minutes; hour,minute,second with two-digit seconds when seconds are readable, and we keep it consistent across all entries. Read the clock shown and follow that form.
12,44
